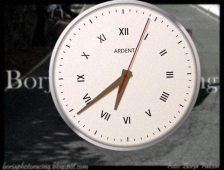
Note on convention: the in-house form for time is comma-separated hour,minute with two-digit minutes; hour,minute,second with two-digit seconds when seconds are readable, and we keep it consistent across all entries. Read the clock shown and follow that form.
6,39,04
